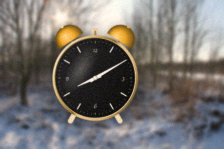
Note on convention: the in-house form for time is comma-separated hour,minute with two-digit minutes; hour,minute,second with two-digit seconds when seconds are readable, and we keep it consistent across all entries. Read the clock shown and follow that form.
8,10
